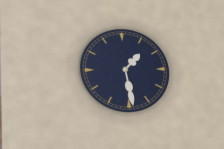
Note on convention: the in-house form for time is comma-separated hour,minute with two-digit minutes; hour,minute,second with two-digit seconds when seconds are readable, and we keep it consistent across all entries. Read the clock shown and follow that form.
1,29
